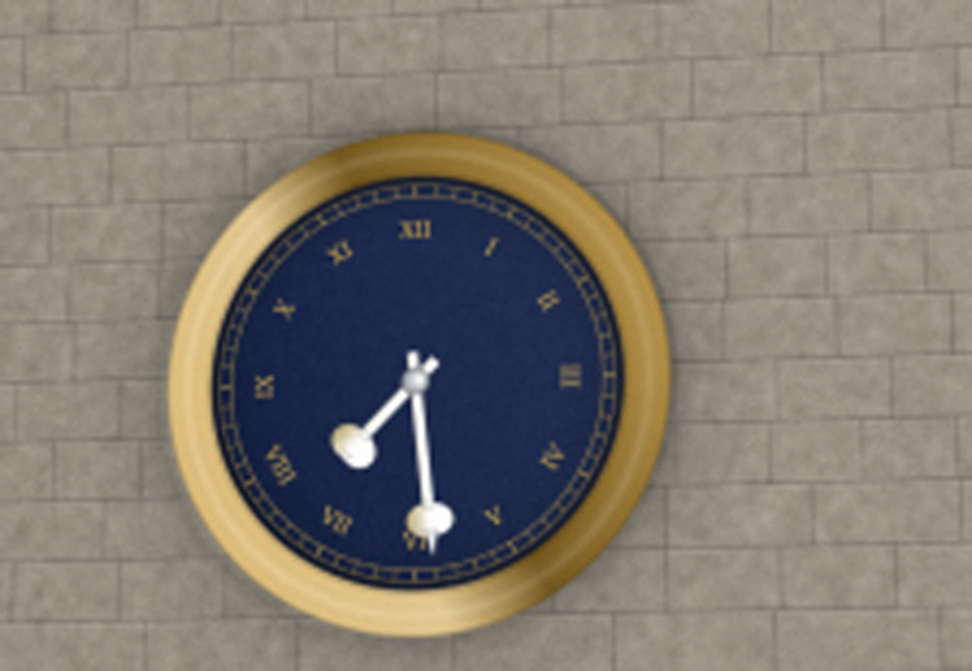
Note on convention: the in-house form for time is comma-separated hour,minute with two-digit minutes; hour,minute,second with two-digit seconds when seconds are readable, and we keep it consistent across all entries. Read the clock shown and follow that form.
7,29
